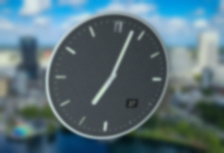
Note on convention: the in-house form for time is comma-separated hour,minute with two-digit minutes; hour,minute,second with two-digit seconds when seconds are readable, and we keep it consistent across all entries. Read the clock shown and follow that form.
7,03
